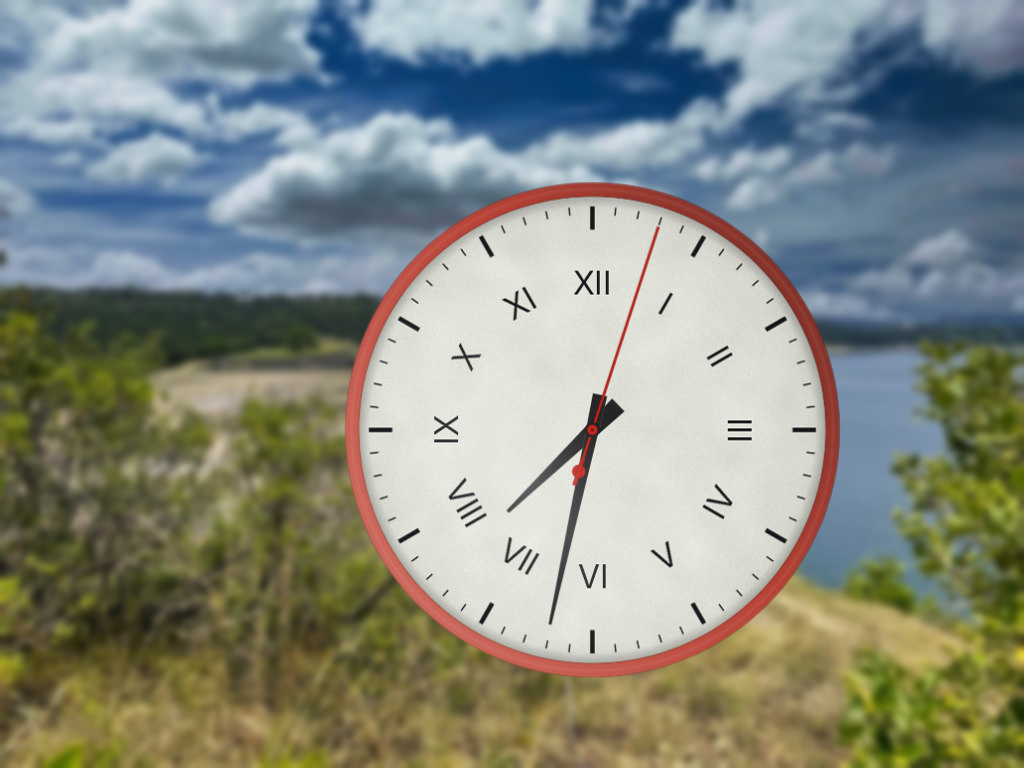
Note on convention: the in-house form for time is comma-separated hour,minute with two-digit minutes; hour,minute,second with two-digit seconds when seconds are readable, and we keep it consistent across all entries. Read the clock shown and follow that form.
7,32,03
